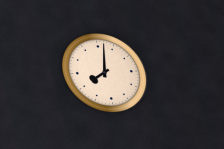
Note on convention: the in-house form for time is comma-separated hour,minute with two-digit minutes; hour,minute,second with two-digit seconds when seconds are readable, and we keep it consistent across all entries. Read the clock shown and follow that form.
8,02
